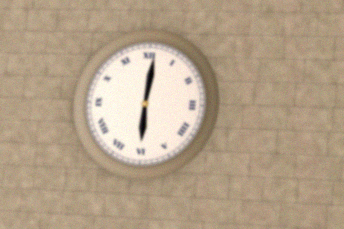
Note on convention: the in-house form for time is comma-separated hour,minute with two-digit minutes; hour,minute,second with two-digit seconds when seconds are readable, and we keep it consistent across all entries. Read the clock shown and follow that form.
6,01
